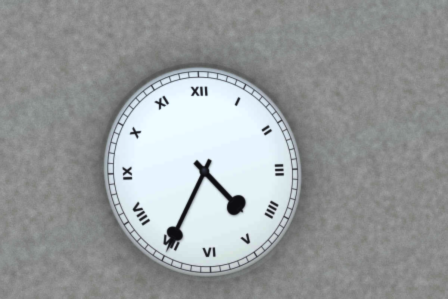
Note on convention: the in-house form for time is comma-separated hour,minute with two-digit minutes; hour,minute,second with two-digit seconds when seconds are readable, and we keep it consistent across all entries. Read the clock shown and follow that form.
4,35
